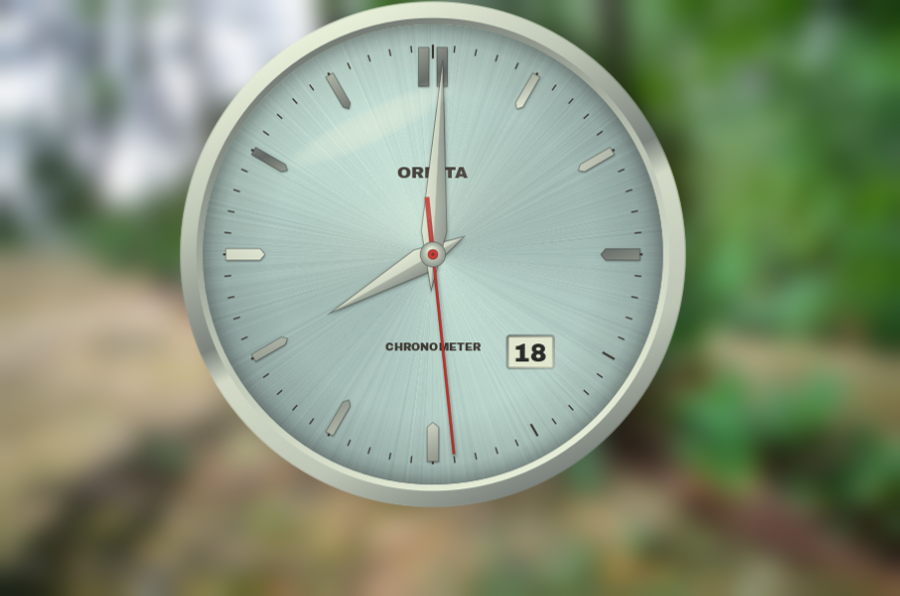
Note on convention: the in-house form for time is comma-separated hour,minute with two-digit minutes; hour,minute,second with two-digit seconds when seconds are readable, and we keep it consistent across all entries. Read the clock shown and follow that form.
8,00,29
